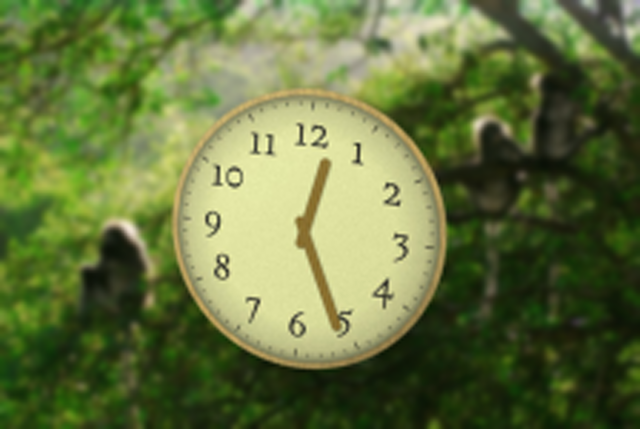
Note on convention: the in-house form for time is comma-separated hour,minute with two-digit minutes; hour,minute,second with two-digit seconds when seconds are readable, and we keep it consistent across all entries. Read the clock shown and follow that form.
12,26
